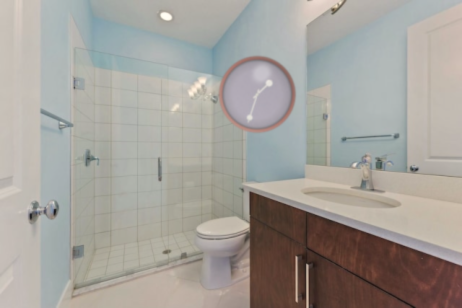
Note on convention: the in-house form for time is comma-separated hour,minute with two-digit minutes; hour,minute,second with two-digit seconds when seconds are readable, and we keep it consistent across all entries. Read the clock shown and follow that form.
1,33
